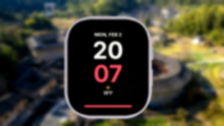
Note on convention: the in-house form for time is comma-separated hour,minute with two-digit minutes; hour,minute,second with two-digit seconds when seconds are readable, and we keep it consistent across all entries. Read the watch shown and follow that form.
20,07
